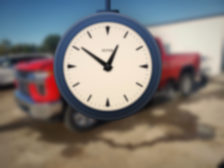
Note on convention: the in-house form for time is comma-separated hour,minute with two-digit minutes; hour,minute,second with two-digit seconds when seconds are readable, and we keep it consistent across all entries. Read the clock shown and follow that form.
12,51
